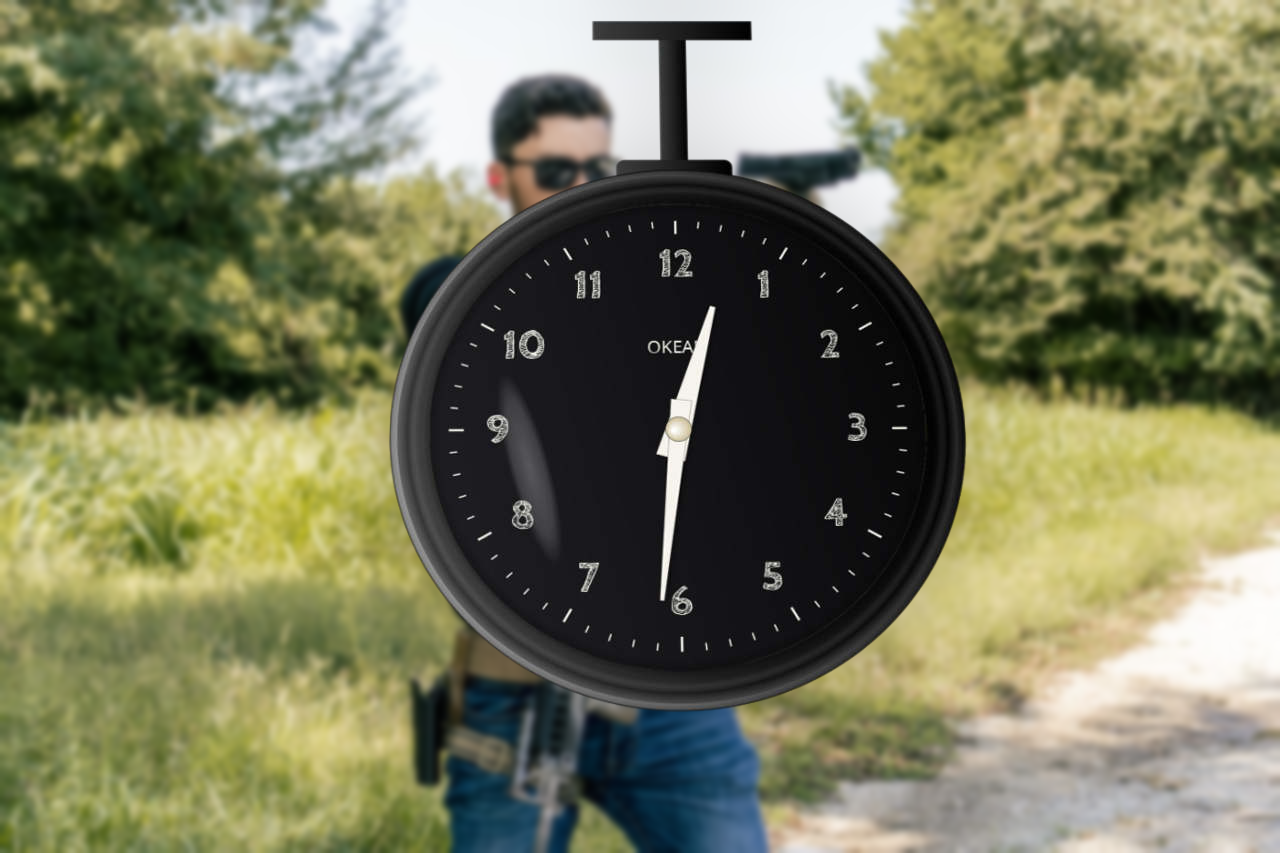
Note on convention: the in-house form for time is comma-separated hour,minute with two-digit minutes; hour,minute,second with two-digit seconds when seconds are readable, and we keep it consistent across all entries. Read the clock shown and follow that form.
12,31
